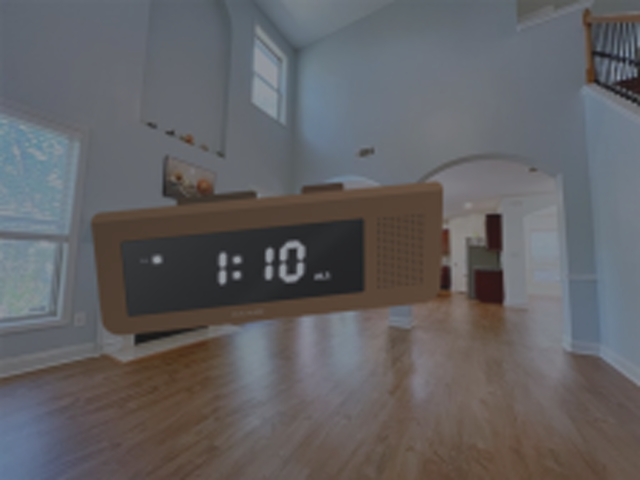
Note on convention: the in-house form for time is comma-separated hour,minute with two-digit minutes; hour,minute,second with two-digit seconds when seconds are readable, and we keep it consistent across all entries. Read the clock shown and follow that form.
1,10
